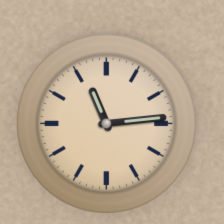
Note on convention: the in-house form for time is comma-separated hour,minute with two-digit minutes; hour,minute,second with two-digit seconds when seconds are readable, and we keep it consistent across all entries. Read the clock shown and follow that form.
11,14
